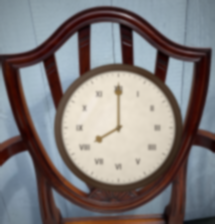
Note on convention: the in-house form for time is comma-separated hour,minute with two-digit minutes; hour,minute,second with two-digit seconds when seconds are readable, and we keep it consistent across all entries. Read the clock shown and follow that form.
8,00
